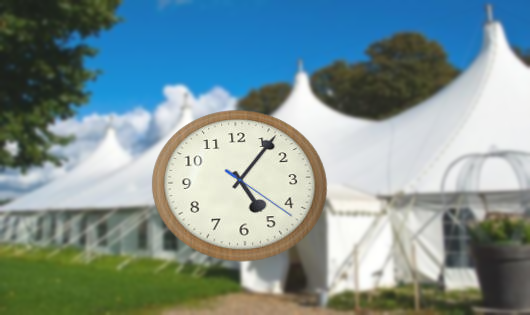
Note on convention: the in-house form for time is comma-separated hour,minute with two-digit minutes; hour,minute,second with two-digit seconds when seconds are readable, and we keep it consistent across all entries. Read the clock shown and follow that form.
5,06,22
